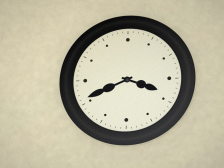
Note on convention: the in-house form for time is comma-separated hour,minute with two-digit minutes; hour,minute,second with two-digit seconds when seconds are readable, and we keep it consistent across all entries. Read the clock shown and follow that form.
3,41
